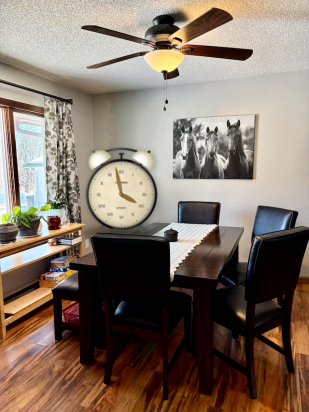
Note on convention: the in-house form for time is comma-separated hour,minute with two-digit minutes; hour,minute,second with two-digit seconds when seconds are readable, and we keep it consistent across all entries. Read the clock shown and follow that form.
3,58
